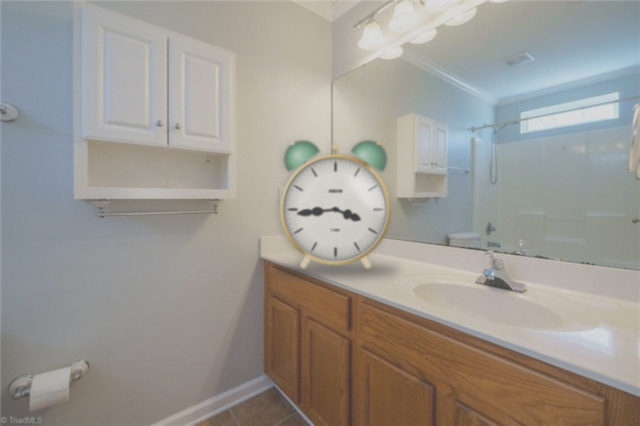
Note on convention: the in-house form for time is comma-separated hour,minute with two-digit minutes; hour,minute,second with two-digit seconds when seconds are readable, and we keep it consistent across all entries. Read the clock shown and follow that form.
3,44
